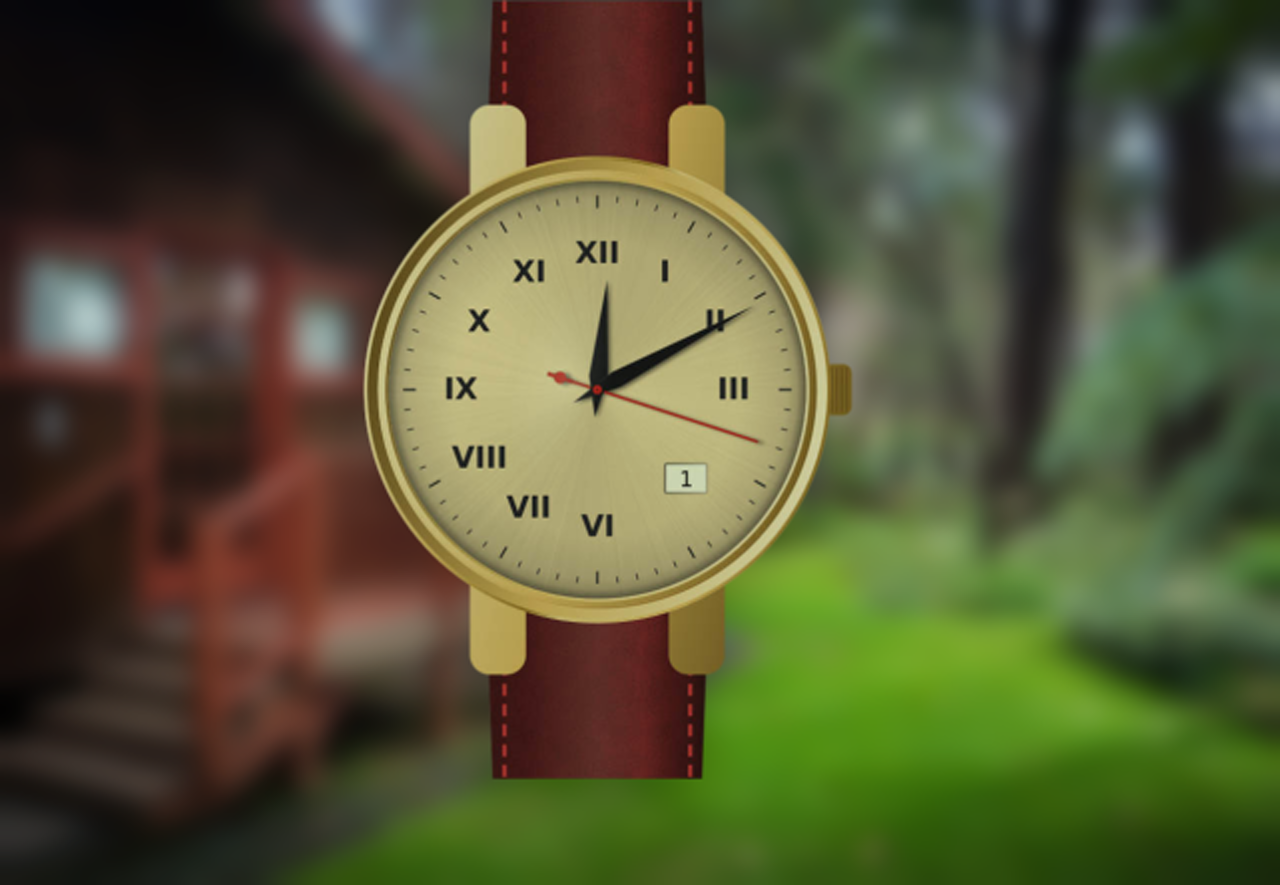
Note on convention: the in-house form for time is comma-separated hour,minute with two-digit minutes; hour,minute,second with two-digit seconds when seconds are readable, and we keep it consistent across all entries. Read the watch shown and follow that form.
12,10,18
